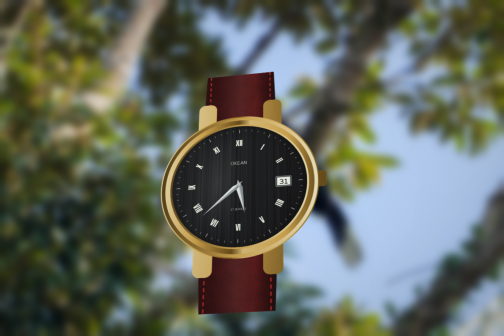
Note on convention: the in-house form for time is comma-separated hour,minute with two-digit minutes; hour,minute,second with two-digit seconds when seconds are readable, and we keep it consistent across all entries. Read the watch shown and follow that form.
5,38
